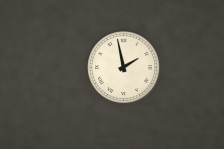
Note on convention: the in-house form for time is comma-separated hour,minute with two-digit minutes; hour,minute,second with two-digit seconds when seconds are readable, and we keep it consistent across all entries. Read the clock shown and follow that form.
1,58
